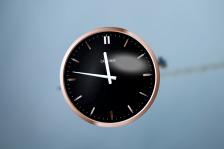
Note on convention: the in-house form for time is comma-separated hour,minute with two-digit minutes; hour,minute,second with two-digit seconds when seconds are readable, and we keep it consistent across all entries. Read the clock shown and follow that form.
11,47
